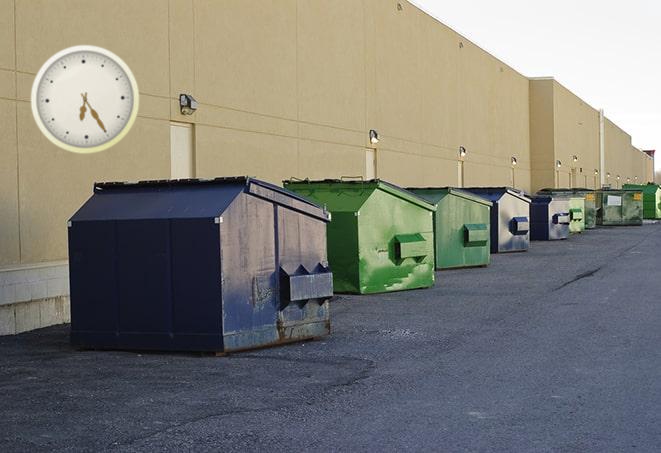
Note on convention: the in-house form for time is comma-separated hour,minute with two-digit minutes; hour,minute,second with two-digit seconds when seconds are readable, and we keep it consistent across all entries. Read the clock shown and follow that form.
6,25
